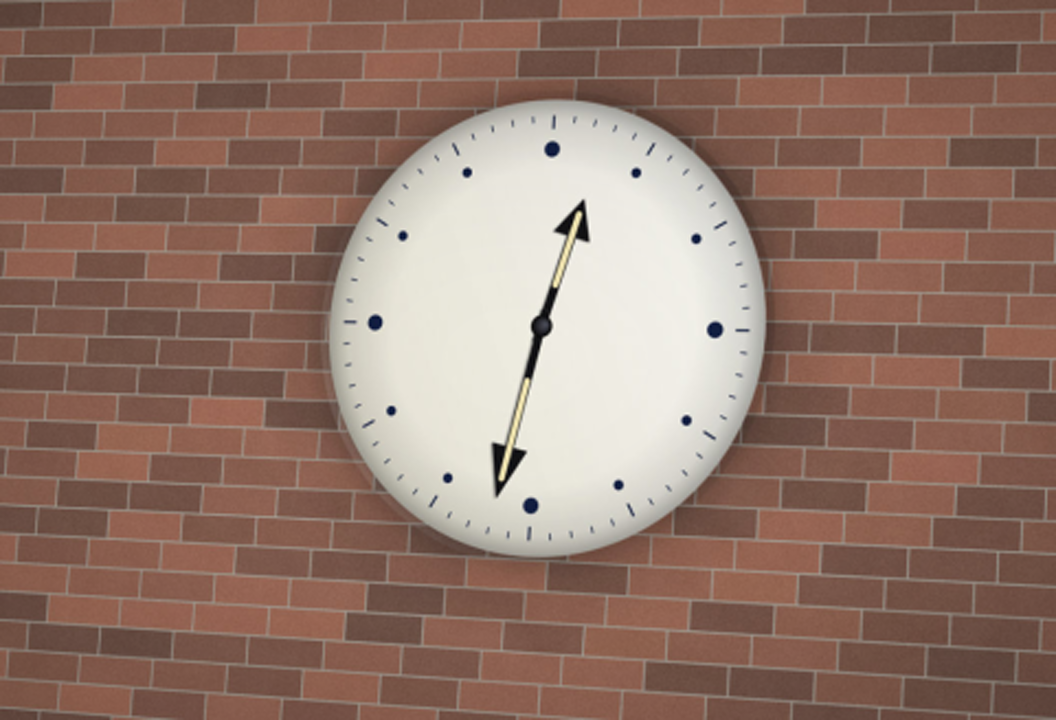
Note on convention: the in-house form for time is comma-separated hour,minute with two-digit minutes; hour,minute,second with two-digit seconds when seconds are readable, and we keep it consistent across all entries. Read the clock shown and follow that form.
12,32
